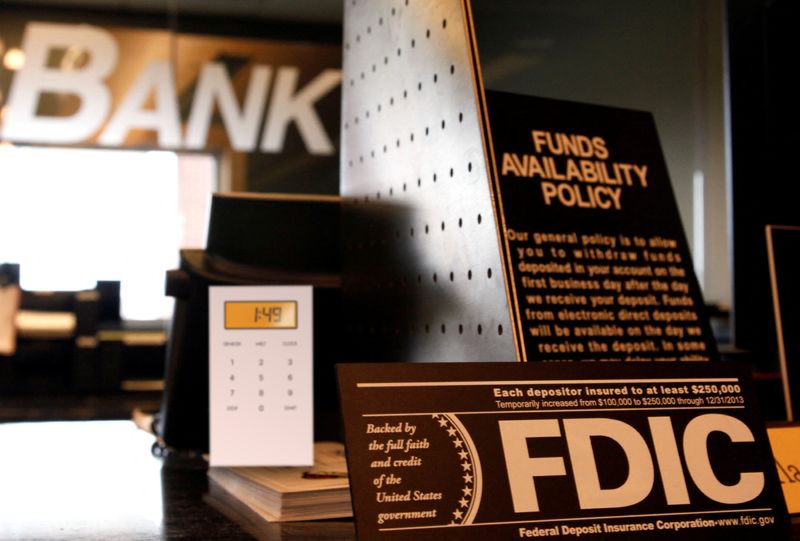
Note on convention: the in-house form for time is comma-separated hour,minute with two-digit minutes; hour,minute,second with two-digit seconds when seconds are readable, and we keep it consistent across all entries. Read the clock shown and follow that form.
1,49
